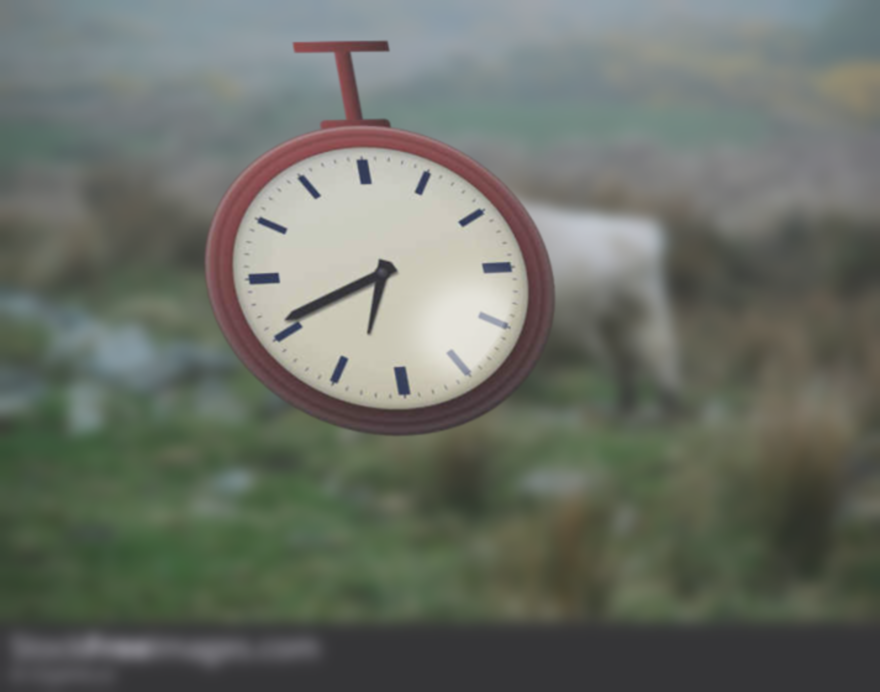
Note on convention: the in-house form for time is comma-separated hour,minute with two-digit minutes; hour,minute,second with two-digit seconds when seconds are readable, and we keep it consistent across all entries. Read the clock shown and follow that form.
6,41
